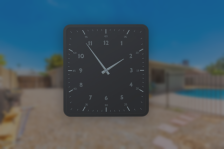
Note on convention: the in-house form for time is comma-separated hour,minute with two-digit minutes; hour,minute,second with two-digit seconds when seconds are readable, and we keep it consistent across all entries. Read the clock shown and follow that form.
1,54
